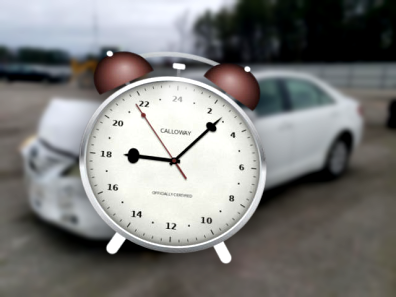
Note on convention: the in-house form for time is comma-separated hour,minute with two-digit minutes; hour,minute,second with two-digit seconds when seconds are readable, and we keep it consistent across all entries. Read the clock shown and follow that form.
18,06,54
